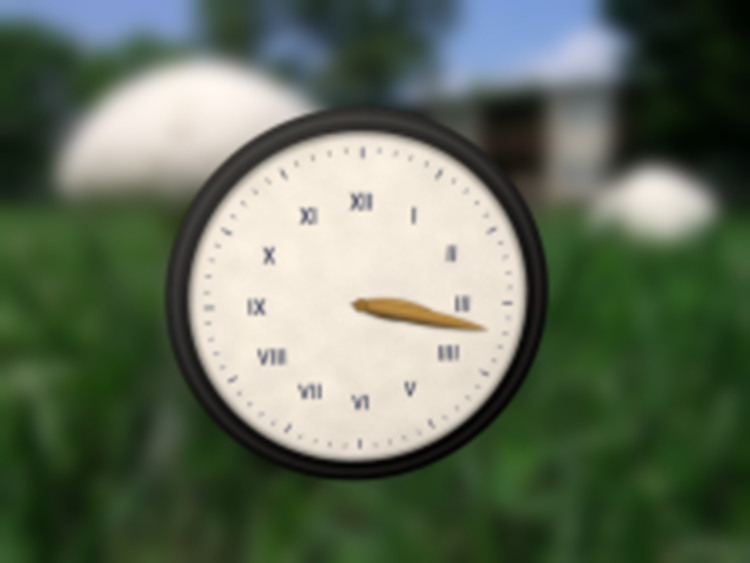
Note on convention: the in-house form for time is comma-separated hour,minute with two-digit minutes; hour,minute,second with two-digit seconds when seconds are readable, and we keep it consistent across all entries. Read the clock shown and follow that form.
3,17
